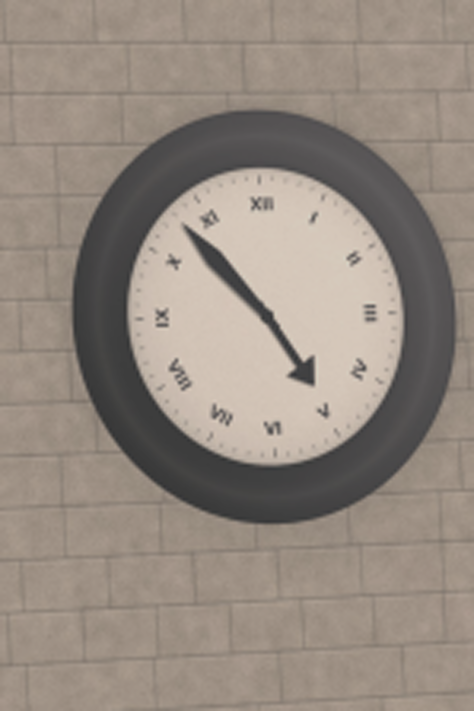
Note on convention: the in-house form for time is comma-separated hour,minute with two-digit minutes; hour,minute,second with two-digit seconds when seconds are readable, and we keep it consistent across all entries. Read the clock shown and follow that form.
4,53
